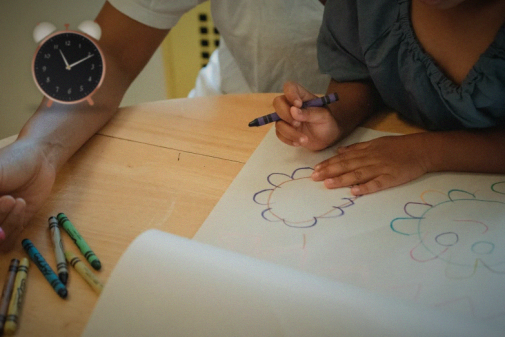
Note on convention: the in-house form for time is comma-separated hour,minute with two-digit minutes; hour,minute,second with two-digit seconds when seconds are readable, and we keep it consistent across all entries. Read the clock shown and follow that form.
11,11
